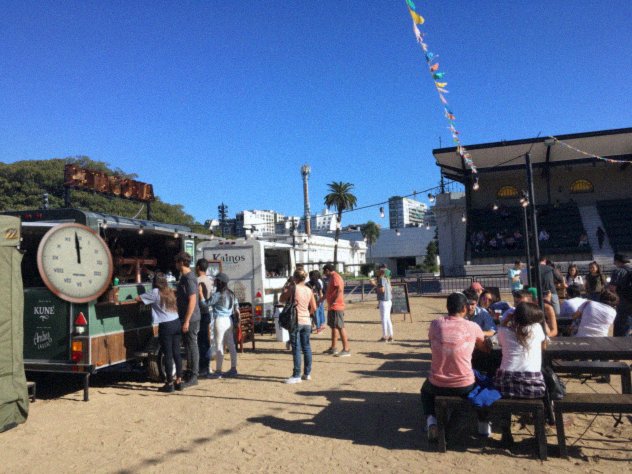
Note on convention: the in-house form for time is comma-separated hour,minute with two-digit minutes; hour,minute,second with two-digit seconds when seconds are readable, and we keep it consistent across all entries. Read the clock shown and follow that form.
11,59
